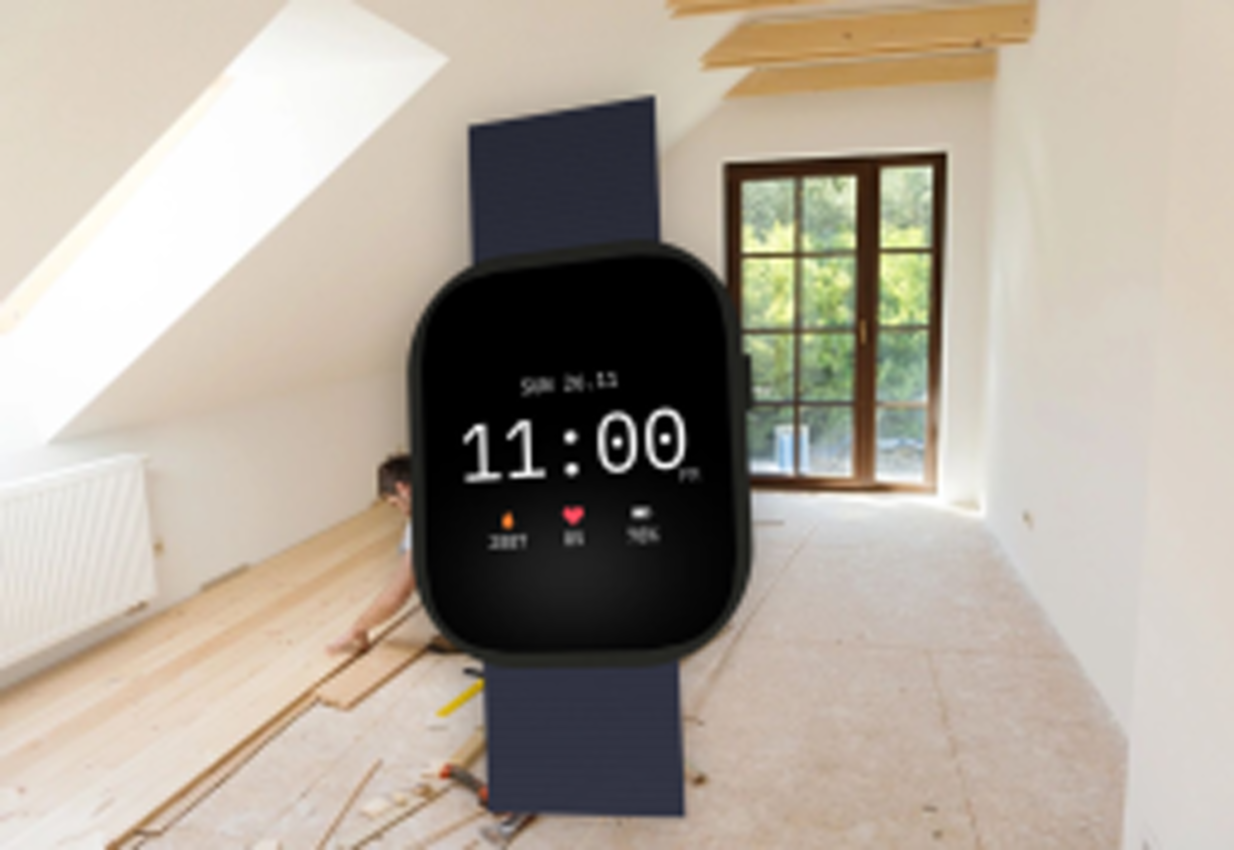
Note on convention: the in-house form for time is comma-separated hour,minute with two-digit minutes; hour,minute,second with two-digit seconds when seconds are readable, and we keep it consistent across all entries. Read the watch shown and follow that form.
11,00
